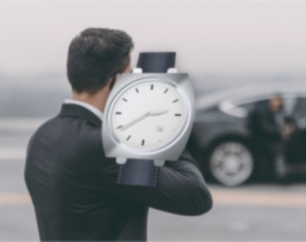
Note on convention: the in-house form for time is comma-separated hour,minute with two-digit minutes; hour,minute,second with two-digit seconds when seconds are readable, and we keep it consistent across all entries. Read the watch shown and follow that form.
2,39
